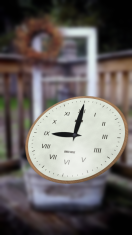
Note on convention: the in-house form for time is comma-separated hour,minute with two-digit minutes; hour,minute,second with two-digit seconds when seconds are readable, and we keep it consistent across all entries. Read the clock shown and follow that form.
9,00
